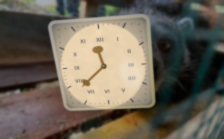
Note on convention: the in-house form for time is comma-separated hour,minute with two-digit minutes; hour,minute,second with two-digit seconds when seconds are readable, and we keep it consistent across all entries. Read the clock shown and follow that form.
11,38
